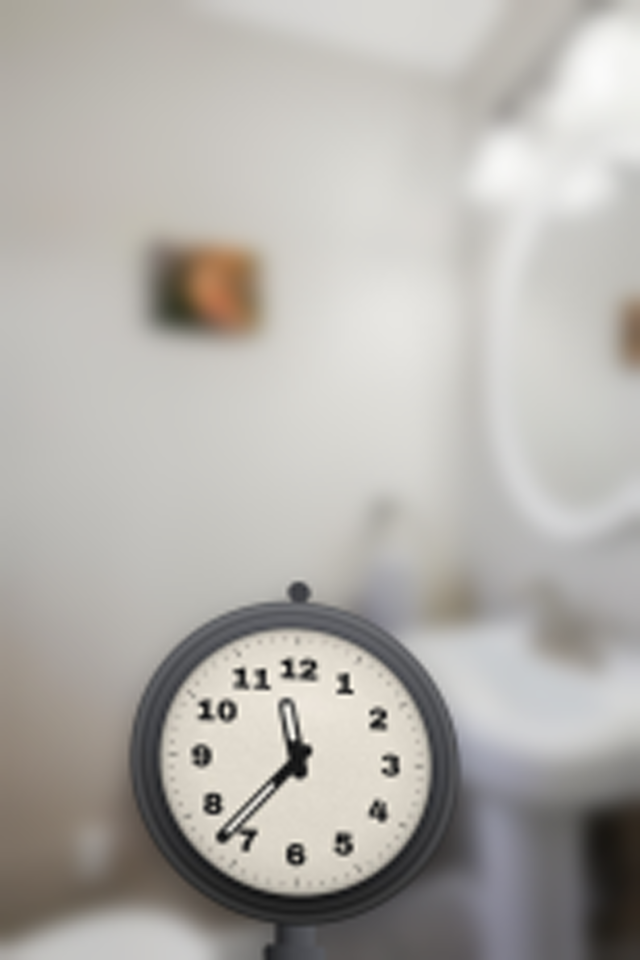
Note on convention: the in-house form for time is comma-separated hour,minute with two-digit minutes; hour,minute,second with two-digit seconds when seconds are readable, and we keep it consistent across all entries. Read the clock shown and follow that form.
11,37
